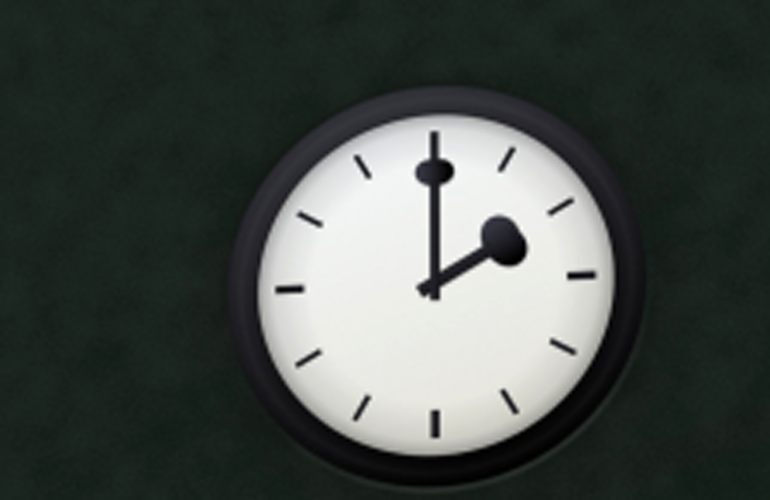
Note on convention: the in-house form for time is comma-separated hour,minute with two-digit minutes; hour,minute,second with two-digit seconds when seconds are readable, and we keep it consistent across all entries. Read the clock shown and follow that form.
2,00
